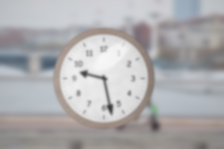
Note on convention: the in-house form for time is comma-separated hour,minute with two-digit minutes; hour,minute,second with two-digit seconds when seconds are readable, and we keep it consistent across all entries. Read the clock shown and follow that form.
9,28
